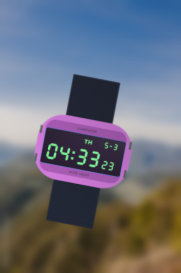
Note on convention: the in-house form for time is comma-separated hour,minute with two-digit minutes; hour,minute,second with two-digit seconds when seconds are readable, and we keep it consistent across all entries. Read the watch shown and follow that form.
4,33
